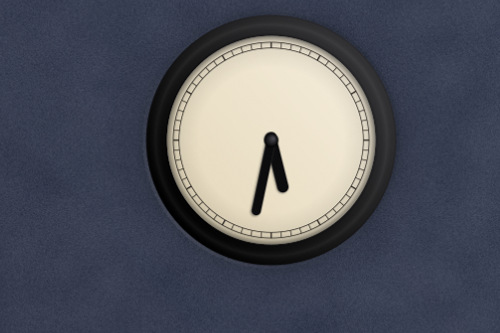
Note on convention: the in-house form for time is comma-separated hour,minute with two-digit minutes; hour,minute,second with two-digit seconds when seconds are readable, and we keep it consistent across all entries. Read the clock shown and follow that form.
5,32
